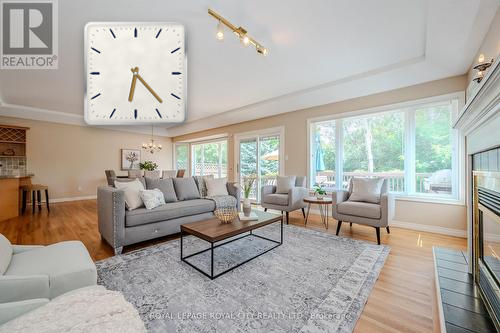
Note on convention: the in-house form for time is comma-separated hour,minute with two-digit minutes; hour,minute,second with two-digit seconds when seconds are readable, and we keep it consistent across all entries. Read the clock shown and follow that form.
6,23
